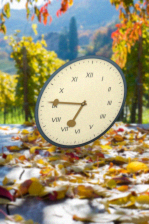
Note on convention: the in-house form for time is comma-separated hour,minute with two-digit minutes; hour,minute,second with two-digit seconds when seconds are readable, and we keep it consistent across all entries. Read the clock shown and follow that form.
6,46
